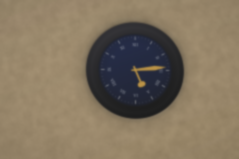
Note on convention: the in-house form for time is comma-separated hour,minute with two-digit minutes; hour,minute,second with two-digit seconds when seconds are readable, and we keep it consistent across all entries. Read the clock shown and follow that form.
5,14
